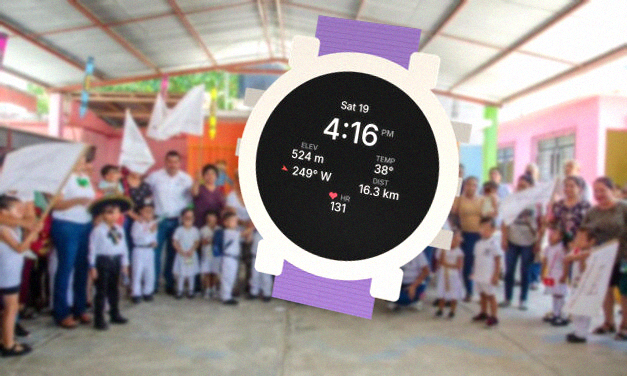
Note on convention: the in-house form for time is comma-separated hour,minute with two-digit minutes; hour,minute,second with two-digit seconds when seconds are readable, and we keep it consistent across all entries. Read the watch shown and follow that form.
4,16
